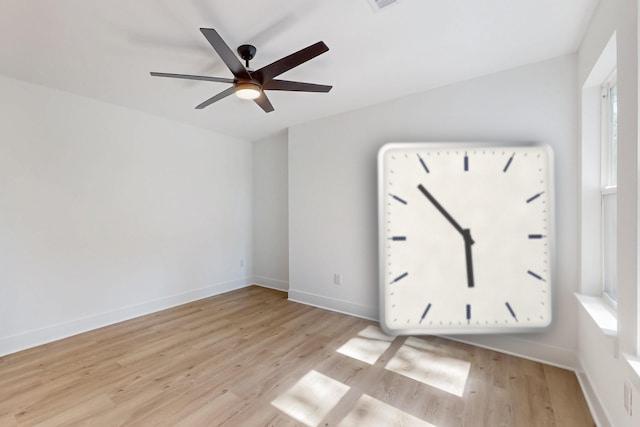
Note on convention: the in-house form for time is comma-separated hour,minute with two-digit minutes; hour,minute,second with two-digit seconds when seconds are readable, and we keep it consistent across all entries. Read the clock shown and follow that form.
5,53
